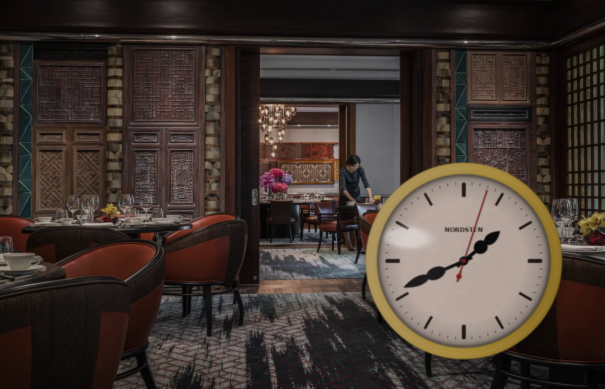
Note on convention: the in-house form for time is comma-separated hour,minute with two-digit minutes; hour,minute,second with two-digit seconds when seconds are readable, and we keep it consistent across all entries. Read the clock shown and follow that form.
1,41,03
